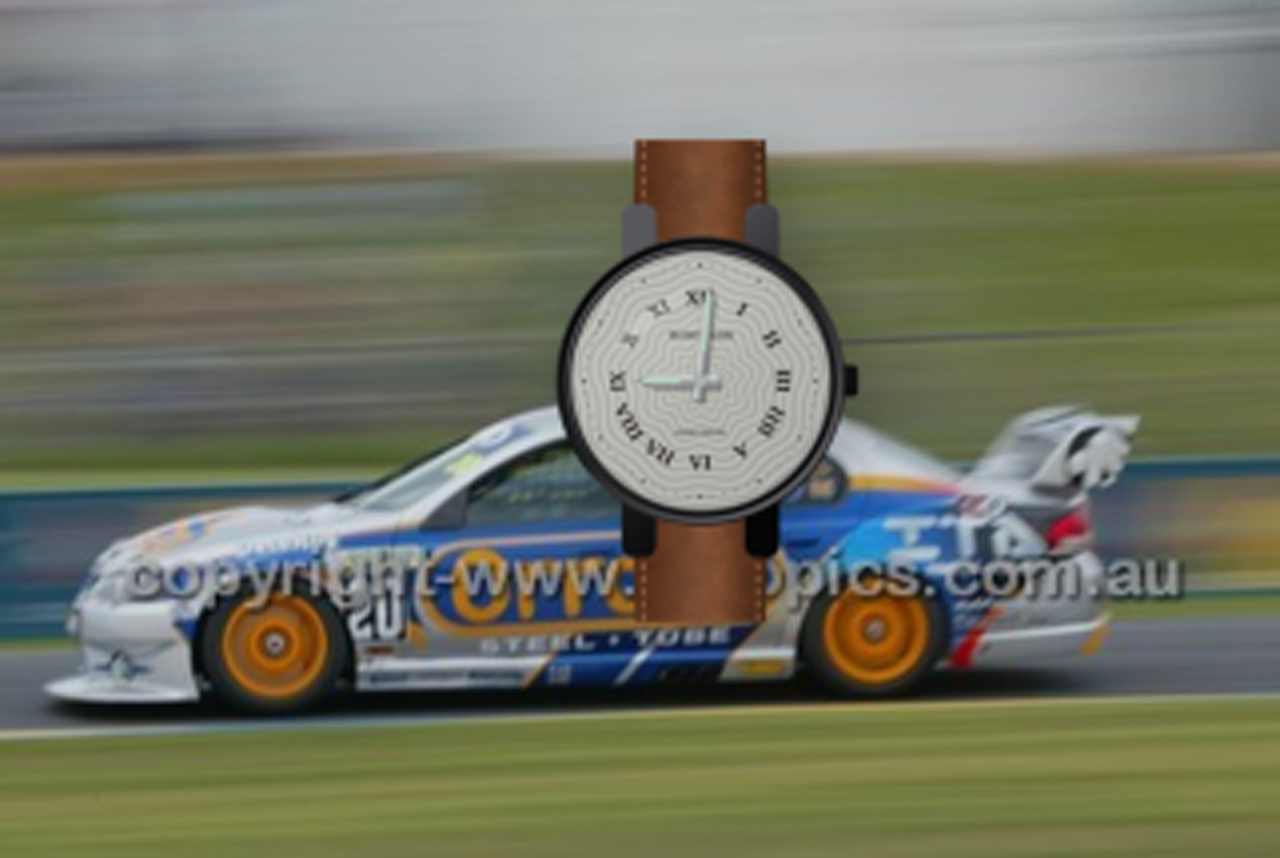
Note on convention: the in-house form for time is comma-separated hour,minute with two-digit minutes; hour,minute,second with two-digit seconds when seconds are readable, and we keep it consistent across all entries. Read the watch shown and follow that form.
9,01
